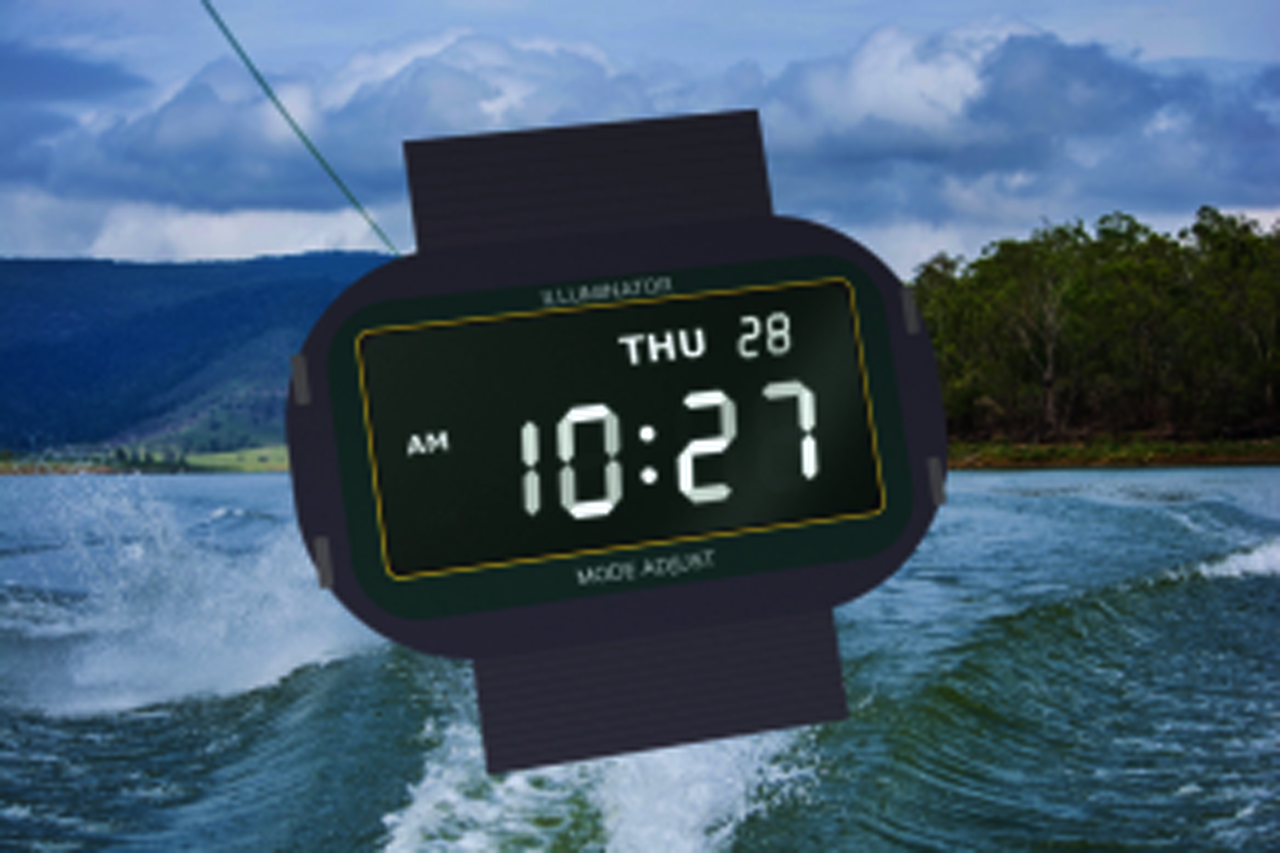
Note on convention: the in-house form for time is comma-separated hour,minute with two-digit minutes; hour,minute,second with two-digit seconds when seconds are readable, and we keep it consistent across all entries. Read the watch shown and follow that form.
10,27
